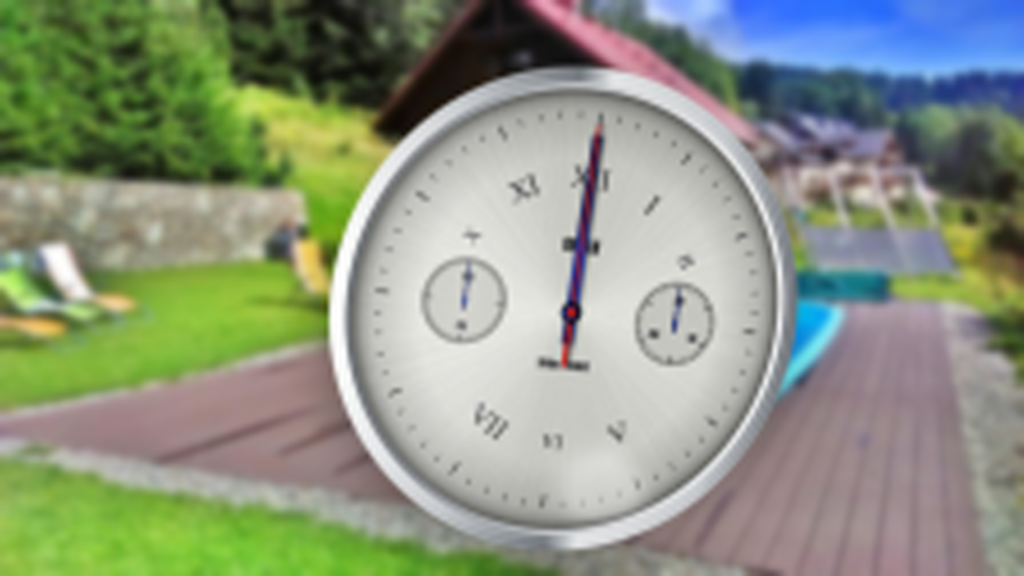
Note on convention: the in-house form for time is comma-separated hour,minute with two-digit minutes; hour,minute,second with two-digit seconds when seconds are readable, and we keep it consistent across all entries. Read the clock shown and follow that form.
12,00
